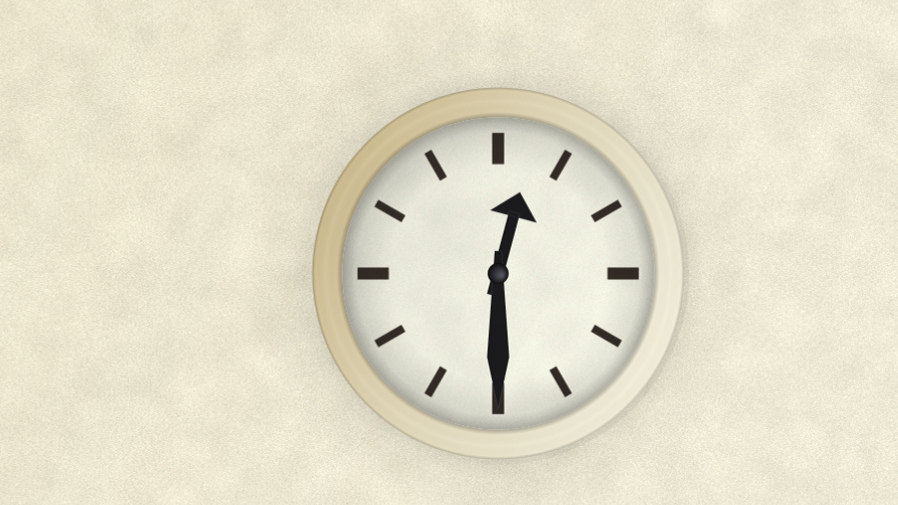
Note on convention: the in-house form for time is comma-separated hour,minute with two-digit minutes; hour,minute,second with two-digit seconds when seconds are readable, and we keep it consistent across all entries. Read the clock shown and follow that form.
12,30
